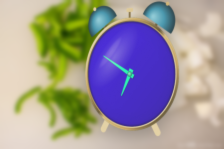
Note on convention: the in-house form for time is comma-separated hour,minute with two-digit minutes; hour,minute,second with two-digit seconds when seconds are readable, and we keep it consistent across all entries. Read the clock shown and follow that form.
6,50
